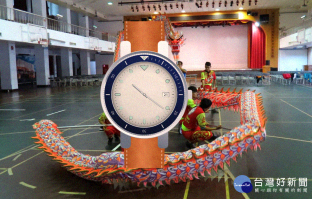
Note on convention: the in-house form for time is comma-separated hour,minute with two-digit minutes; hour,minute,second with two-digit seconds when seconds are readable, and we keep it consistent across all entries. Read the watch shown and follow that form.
10,21
